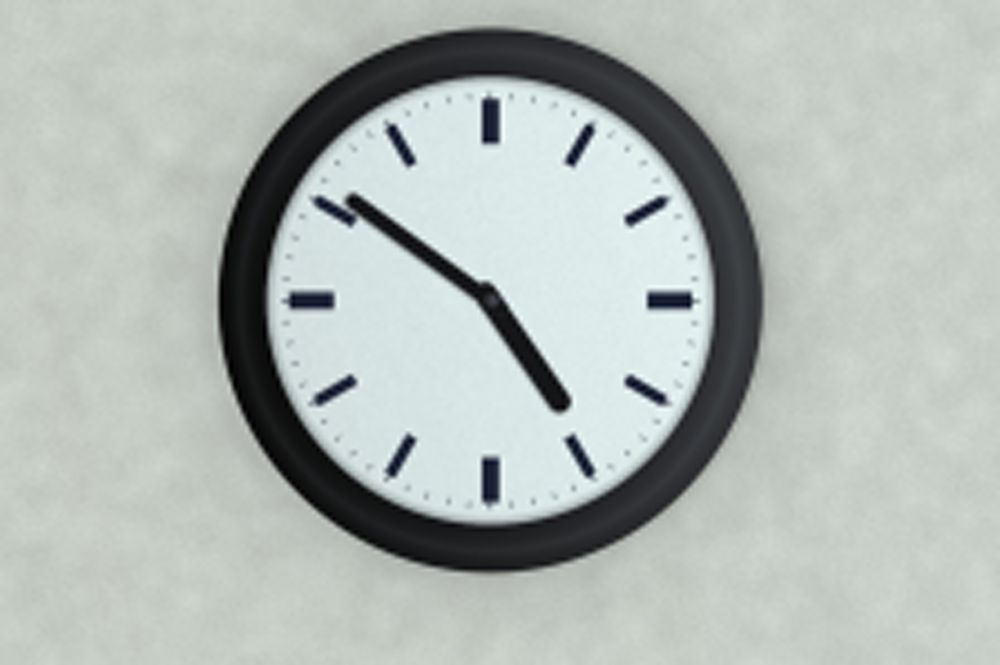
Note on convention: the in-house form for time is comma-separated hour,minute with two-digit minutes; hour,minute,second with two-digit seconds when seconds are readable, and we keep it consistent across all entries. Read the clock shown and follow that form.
4,51
